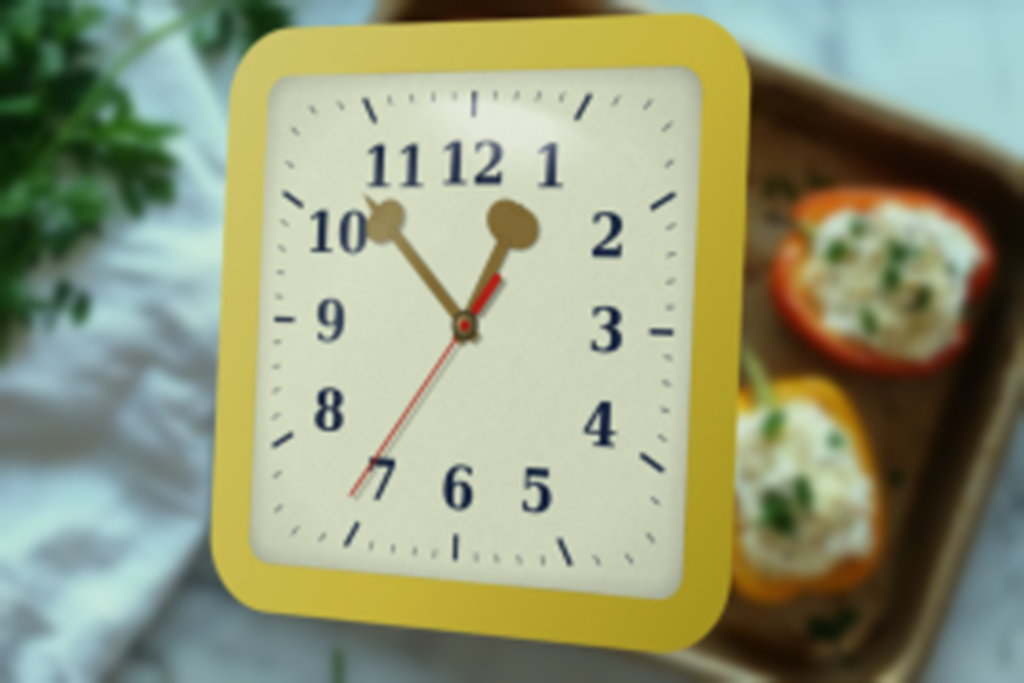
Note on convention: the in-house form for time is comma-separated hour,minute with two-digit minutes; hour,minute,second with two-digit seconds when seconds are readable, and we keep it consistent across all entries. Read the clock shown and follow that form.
12,52,36
